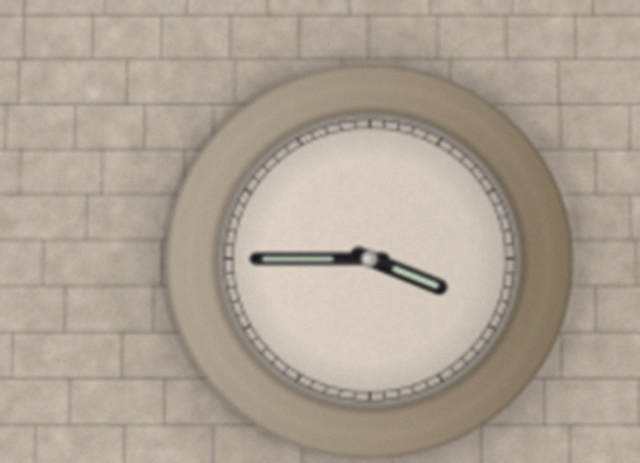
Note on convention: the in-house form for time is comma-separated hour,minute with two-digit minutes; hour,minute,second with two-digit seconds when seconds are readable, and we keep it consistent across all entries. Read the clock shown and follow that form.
3,45
